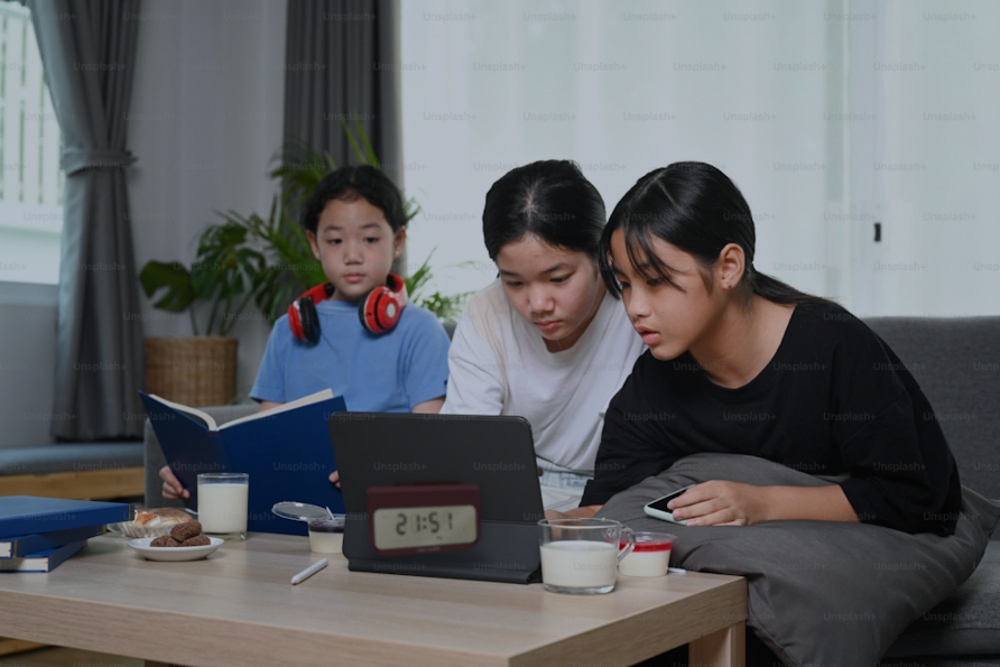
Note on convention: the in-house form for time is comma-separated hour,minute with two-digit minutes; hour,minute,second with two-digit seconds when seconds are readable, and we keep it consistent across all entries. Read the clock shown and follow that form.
21,51
